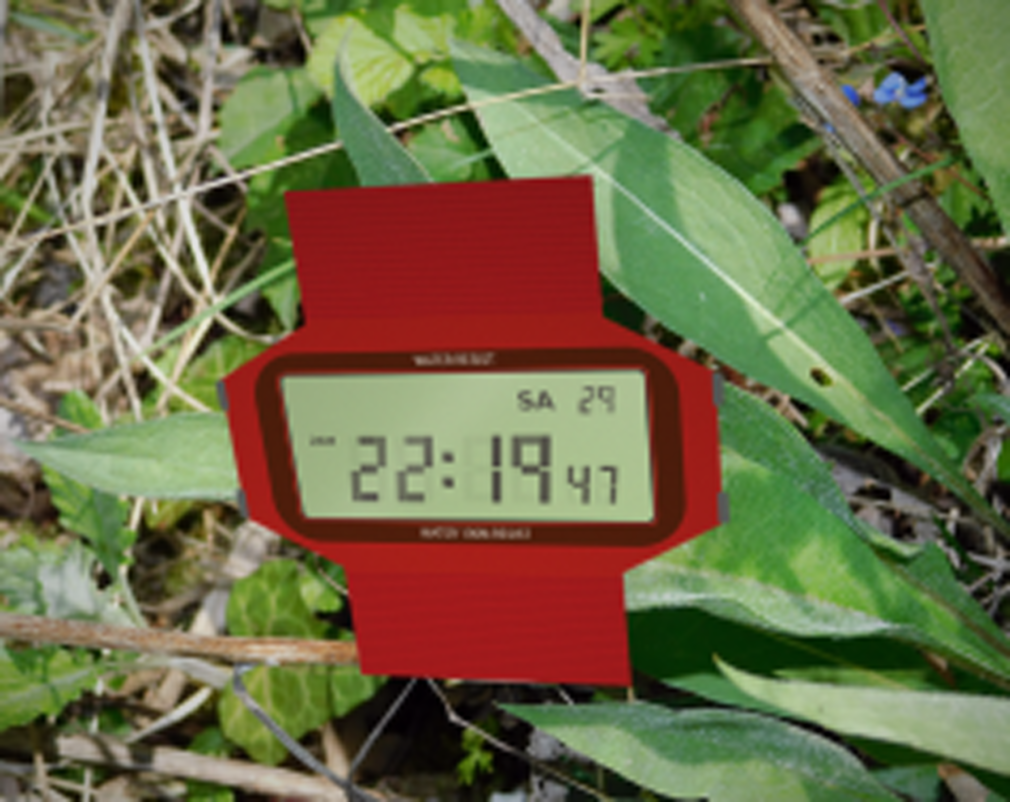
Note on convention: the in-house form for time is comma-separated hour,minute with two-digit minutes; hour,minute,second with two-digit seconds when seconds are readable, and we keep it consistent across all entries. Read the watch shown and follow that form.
22,19,47
